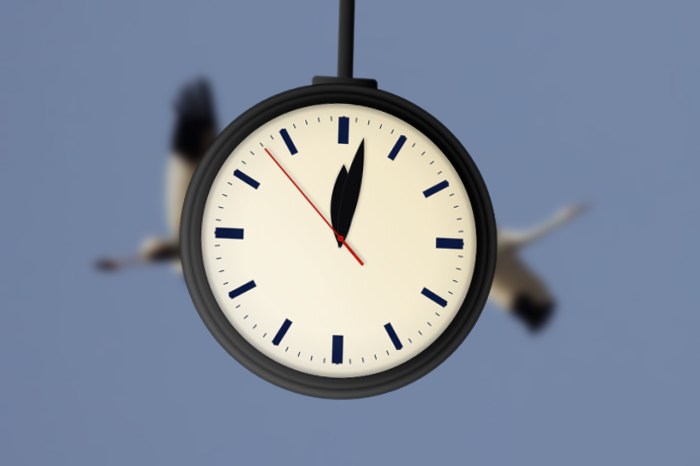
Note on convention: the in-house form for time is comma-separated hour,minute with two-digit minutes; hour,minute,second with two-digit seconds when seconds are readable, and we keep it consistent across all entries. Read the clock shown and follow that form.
12,01,53
